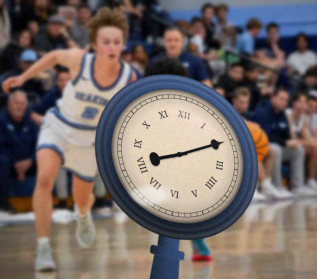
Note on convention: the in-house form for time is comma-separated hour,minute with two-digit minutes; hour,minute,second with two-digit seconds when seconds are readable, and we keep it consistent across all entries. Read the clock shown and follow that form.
8,10
